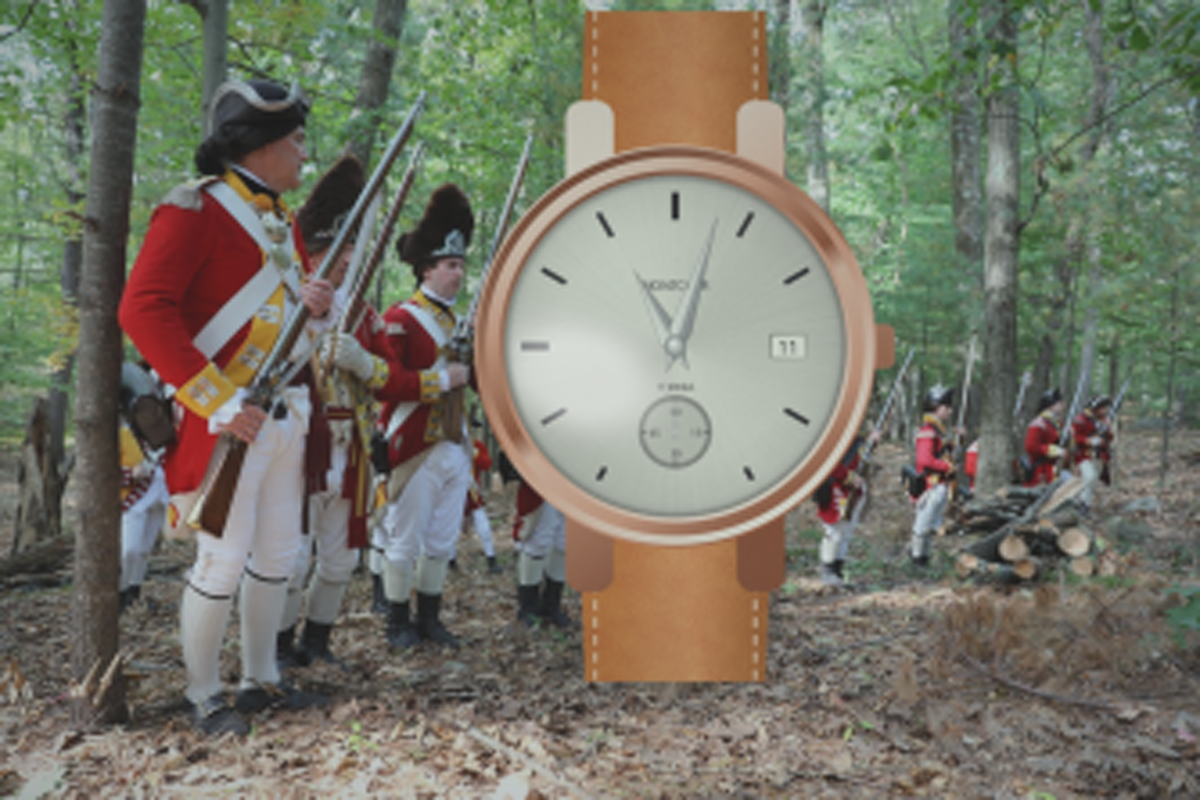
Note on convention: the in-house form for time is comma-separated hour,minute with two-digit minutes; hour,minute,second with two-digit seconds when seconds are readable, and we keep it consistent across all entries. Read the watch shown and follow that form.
11,03
